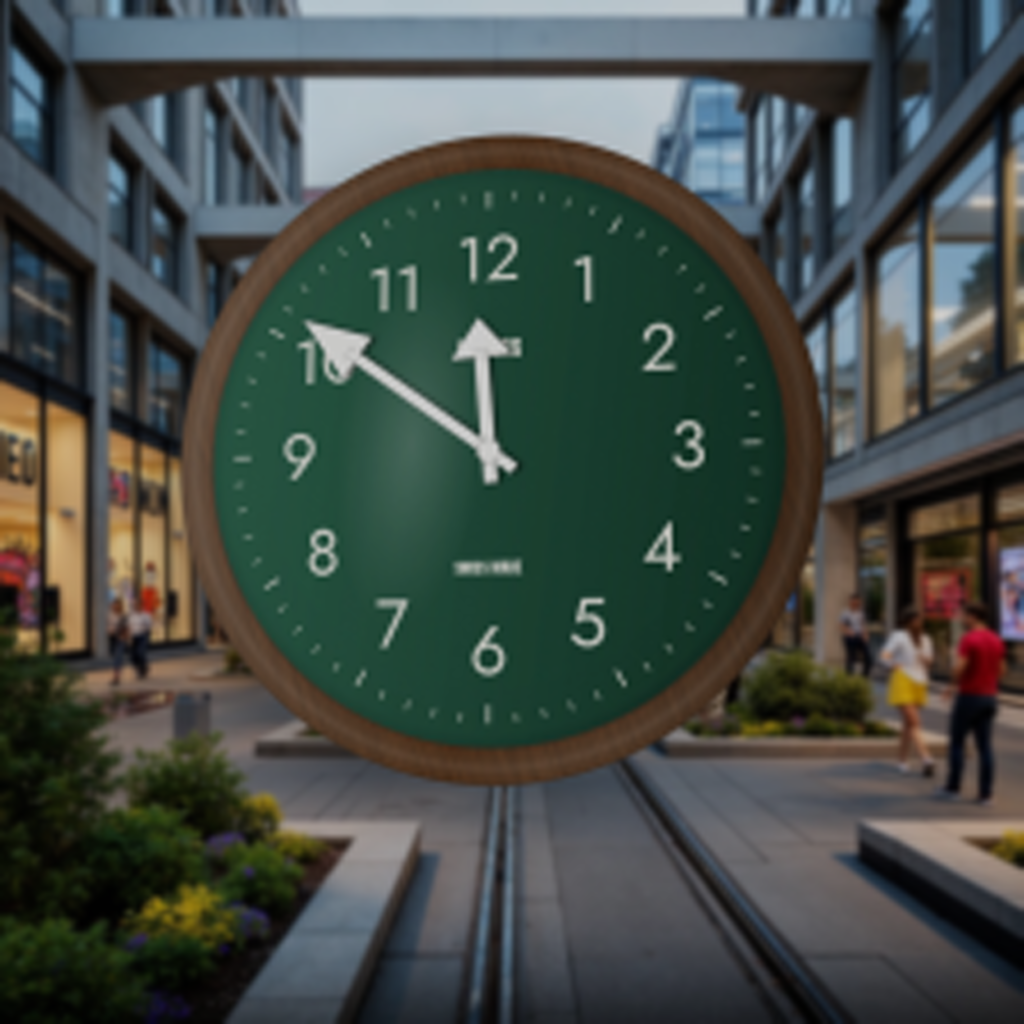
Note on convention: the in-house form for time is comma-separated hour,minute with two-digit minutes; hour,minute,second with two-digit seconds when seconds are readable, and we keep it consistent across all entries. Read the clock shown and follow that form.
11,51
